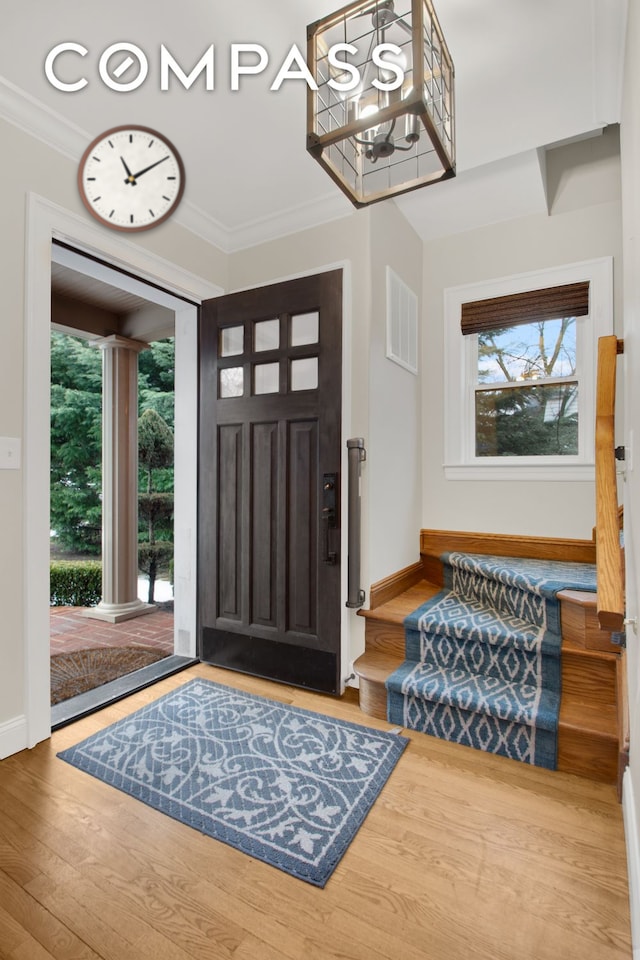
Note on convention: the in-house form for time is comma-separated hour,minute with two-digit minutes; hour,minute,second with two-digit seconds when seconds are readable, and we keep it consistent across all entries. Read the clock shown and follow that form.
11,10
